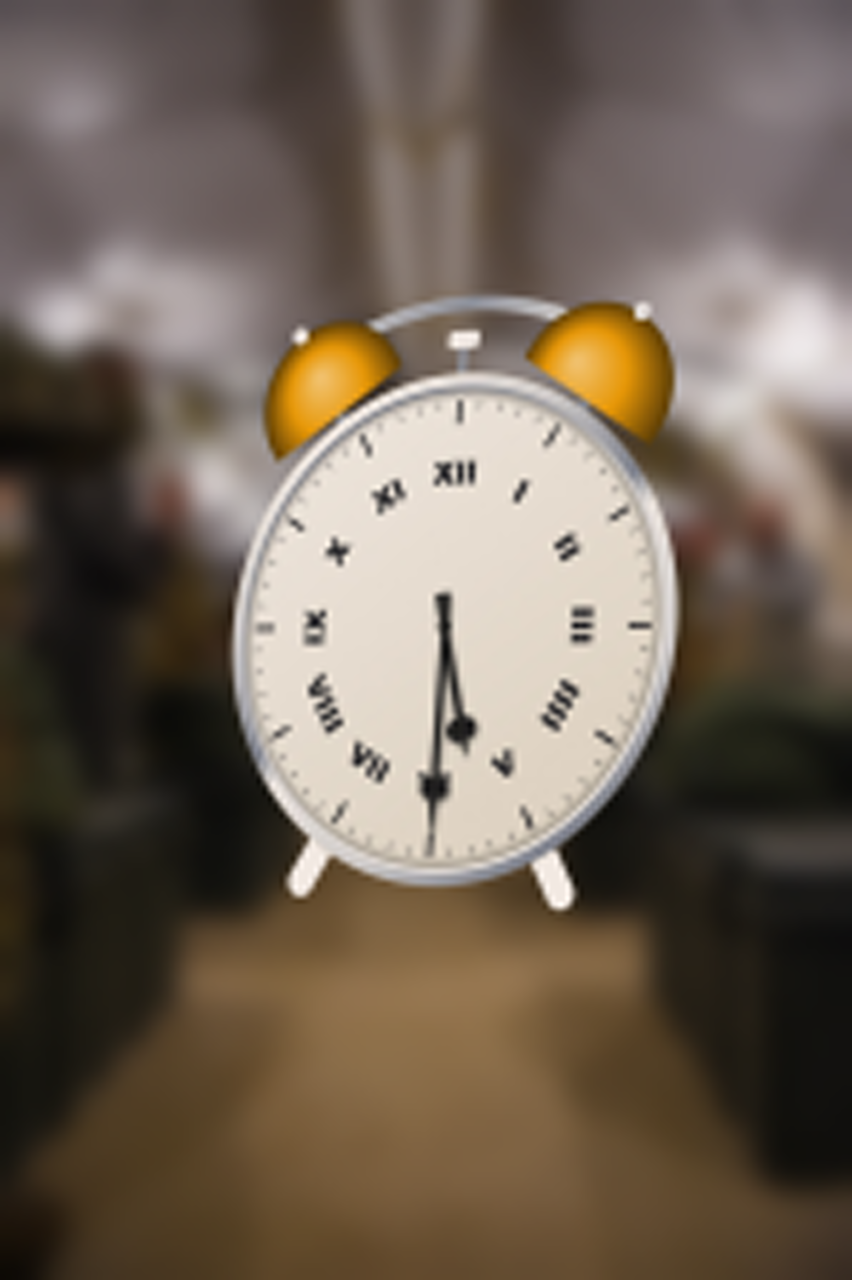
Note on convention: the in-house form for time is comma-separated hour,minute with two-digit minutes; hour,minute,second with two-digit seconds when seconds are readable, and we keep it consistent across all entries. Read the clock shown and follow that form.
5,30
